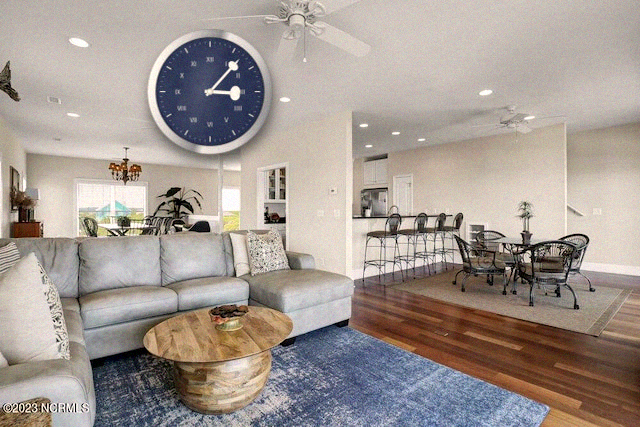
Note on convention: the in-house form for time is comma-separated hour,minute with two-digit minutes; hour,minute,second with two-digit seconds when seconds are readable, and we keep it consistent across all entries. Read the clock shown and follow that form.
3,07
